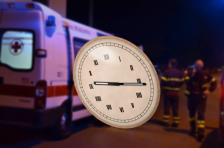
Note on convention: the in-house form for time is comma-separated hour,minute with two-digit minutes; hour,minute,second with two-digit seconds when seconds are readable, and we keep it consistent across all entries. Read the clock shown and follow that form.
9,16
